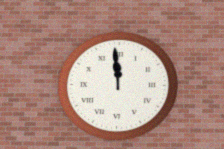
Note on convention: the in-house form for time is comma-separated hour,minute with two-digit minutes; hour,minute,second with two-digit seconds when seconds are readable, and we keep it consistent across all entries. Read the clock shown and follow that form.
11,59
